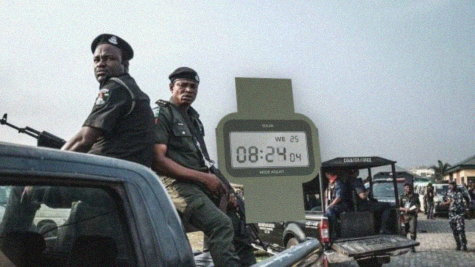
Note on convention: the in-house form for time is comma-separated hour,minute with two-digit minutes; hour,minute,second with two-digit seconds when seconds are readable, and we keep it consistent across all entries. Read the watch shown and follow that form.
8,24,04
